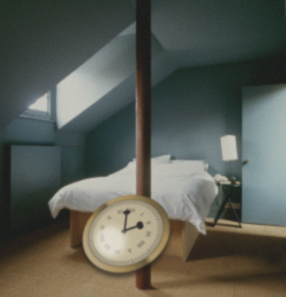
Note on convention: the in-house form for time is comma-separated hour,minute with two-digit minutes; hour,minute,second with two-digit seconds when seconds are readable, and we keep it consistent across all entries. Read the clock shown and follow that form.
1,58
